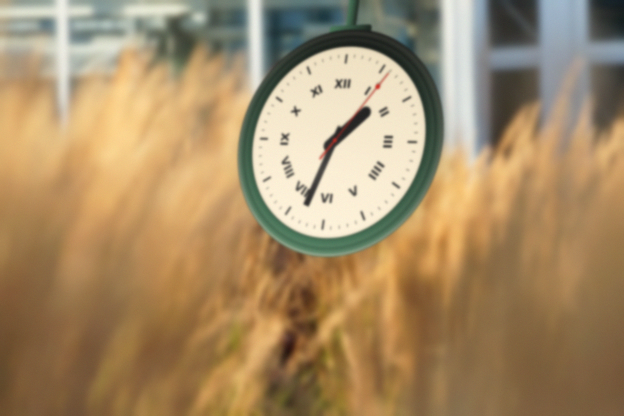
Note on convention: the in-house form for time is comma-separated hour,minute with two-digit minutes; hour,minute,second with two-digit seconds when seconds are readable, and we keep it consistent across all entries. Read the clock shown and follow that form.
1,33,06
